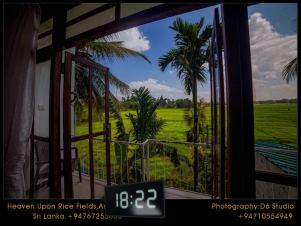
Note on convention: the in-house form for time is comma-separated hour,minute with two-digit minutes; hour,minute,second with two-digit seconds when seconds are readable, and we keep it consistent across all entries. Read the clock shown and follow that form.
18,22
